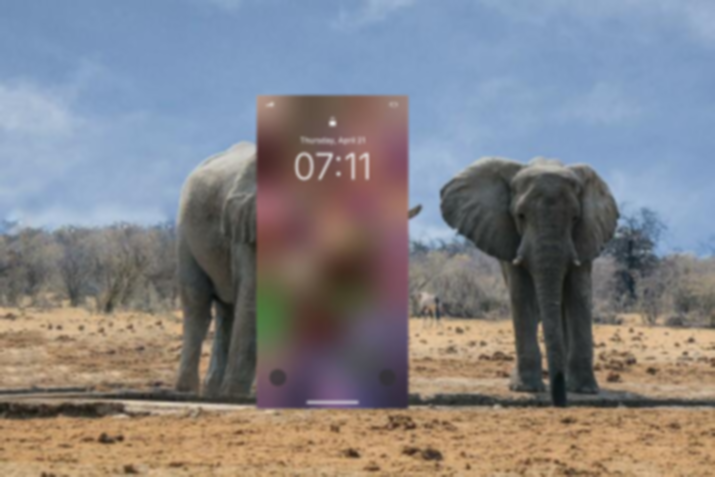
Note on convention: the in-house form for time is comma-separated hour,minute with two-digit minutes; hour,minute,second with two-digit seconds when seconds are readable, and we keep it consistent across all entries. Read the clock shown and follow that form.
7,11
